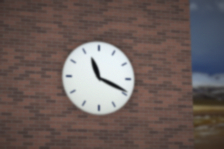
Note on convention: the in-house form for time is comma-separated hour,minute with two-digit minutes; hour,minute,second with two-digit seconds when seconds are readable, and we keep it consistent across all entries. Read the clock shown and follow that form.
11,19
